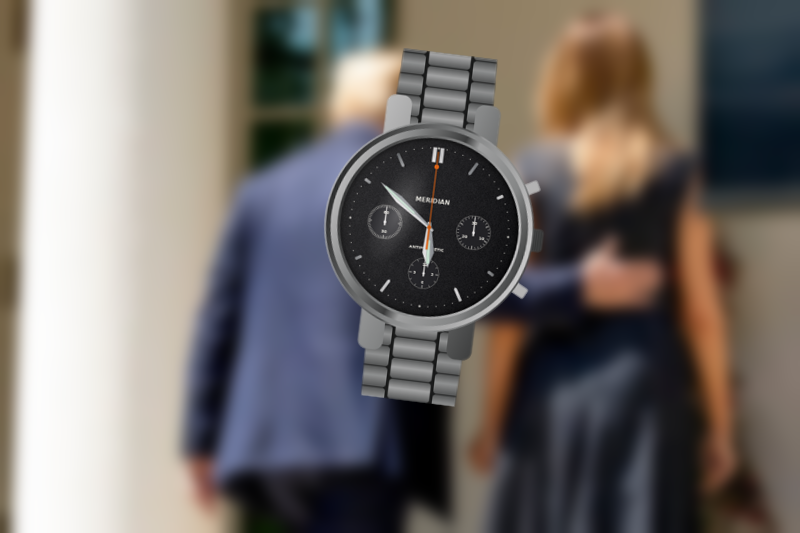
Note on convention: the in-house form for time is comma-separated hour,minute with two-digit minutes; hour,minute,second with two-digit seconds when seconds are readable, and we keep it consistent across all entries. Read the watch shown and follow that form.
5,51
